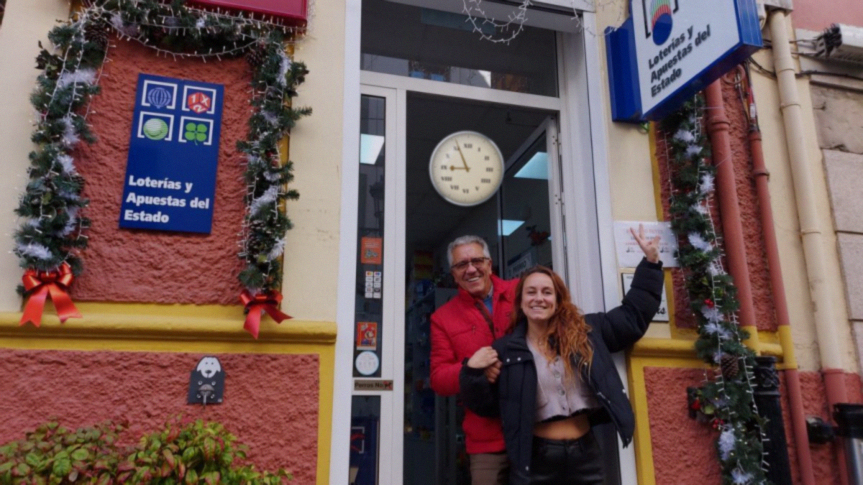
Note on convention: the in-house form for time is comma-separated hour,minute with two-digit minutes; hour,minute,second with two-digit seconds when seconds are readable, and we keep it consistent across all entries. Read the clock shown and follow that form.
8,56
